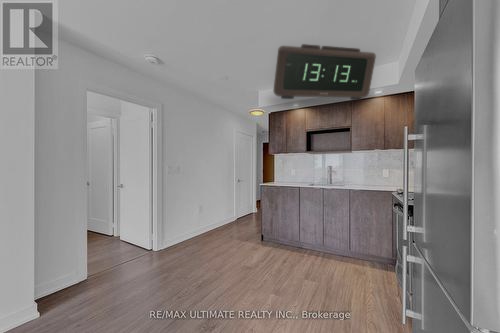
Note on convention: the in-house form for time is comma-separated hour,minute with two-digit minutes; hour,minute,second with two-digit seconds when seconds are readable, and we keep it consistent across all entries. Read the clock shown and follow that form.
13,13
